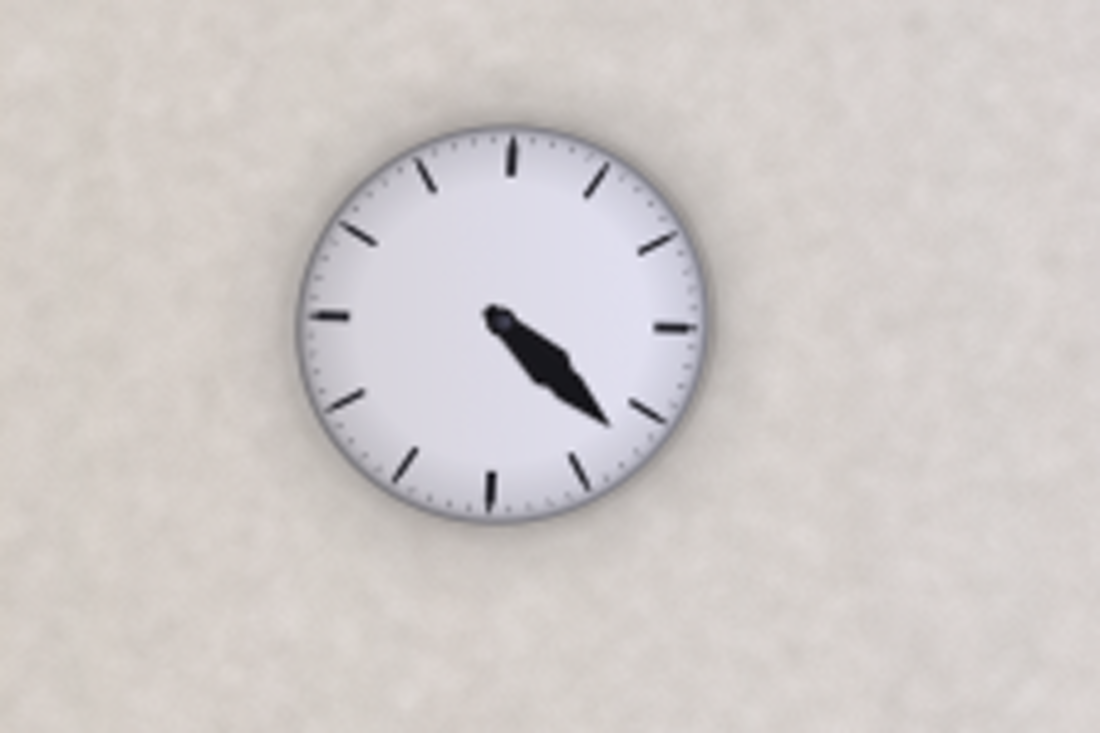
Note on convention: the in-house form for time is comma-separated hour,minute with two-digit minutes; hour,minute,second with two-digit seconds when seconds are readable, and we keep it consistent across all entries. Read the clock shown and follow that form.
4,22
